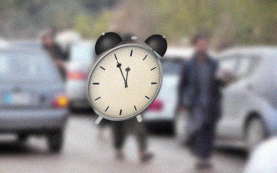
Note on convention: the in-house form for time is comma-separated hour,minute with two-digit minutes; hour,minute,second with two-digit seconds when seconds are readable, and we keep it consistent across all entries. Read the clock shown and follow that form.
11,55
